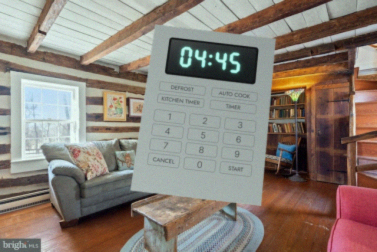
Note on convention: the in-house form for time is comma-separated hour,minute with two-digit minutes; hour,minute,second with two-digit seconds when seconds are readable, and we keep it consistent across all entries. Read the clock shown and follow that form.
4,45
